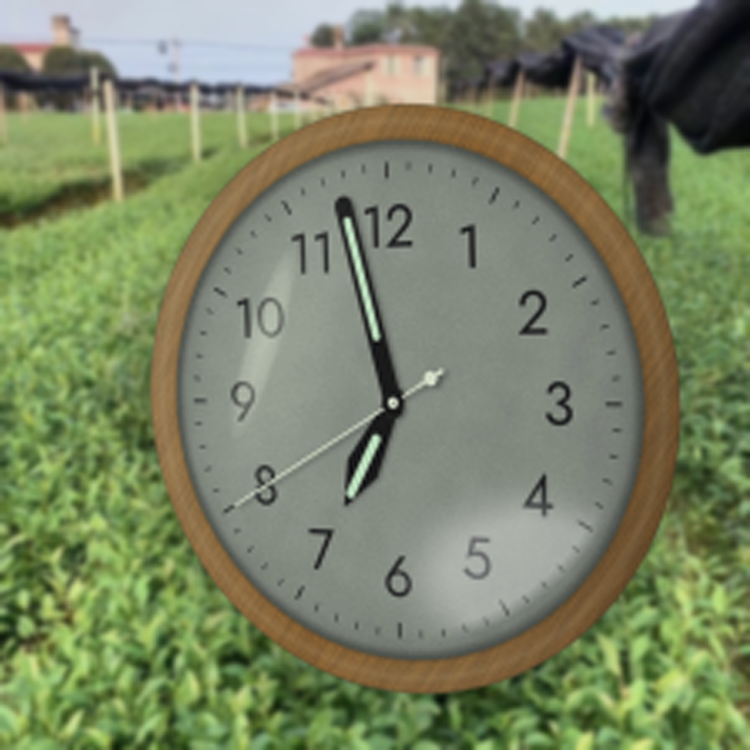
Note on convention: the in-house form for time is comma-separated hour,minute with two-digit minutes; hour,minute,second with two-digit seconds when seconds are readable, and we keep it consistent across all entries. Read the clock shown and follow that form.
6,57,40
